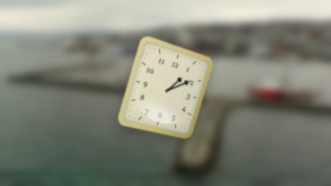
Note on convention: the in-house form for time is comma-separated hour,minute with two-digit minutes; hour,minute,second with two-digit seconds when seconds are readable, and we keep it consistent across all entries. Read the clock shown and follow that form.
1,09
